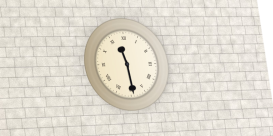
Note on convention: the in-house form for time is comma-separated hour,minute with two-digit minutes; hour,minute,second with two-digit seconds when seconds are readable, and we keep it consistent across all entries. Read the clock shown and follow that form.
11,29
